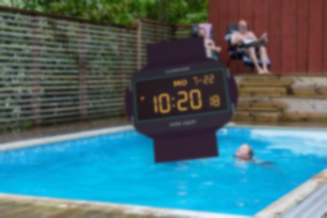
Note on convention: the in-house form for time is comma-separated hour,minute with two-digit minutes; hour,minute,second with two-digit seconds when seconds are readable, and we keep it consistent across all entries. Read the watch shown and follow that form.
10,20
